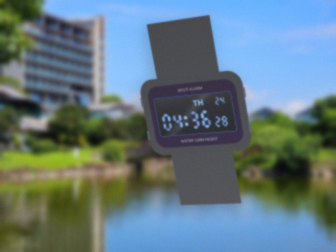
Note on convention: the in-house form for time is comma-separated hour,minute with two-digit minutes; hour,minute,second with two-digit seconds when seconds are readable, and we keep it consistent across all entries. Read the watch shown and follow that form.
4,36,28
